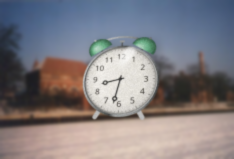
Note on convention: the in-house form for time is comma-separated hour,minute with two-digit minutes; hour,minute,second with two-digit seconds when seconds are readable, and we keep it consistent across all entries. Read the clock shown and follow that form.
8,32
